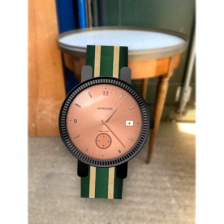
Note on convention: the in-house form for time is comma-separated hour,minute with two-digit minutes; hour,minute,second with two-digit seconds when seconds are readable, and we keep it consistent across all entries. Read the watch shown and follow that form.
1,23
